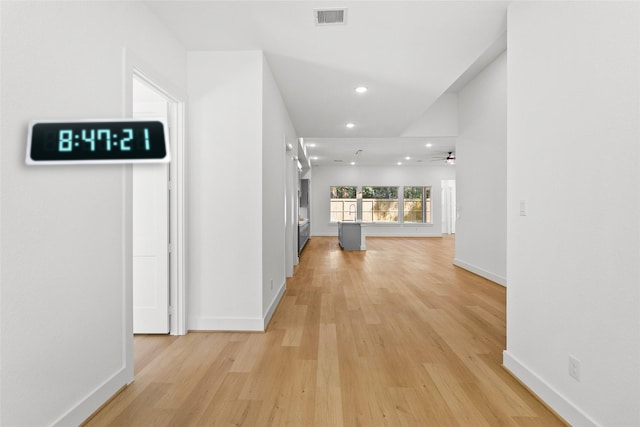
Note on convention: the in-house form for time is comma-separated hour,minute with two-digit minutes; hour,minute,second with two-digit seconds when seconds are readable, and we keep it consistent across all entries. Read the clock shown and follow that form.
8,47,21
